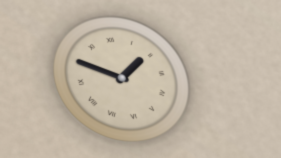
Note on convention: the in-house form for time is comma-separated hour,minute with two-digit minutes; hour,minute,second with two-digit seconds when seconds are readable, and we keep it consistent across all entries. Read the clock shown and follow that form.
1,50
